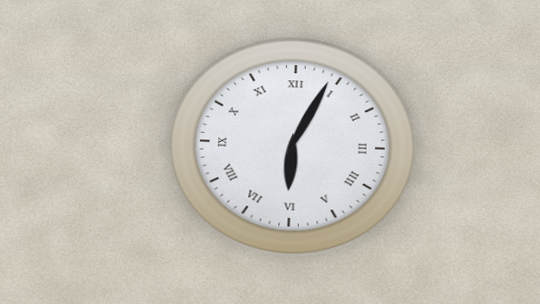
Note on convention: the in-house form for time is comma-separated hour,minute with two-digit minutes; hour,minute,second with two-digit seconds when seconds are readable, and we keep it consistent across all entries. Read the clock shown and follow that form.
6,04
